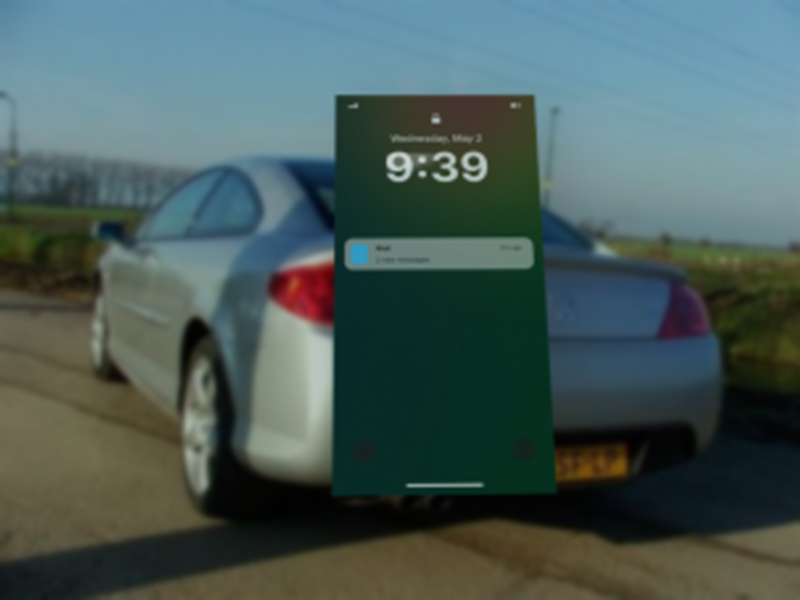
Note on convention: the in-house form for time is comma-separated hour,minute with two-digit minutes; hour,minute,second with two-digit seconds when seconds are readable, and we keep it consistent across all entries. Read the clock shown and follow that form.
9,39
